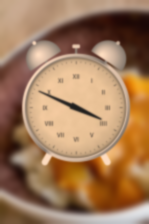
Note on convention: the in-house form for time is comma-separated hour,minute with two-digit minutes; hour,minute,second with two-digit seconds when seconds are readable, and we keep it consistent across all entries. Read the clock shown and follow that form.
3,49
